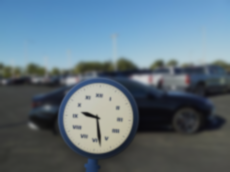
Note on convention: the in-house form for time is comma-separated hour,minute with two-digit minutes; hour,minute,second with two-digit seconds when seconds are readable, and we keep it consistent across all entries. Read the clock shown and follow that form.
9,28
